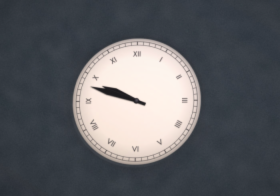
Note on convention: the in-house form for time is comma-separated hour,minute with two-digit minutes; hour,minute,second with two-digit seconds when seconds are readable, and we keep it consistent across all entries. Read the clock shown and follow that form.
9,48
